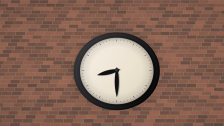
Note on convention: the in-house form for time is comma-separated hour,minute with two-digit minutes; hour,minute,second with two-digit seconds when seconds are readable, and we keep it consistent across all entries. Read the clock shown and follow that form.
8,30
